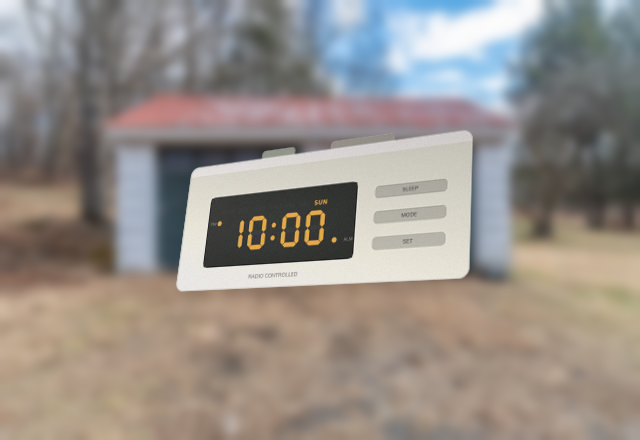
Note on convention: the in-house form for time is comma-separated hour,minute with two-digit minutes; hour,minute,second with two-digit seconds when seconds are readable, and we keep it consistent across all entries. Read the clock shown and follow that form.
10,00
